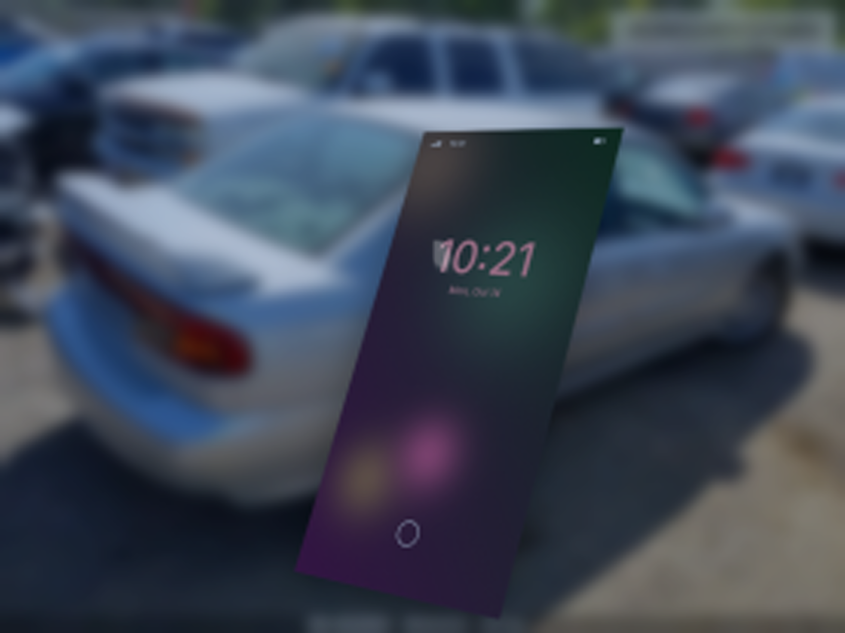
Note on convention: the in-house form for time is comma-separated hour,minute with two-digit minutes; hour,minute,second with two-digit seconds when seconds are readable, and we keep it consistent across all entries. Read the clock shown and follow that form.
10,21
